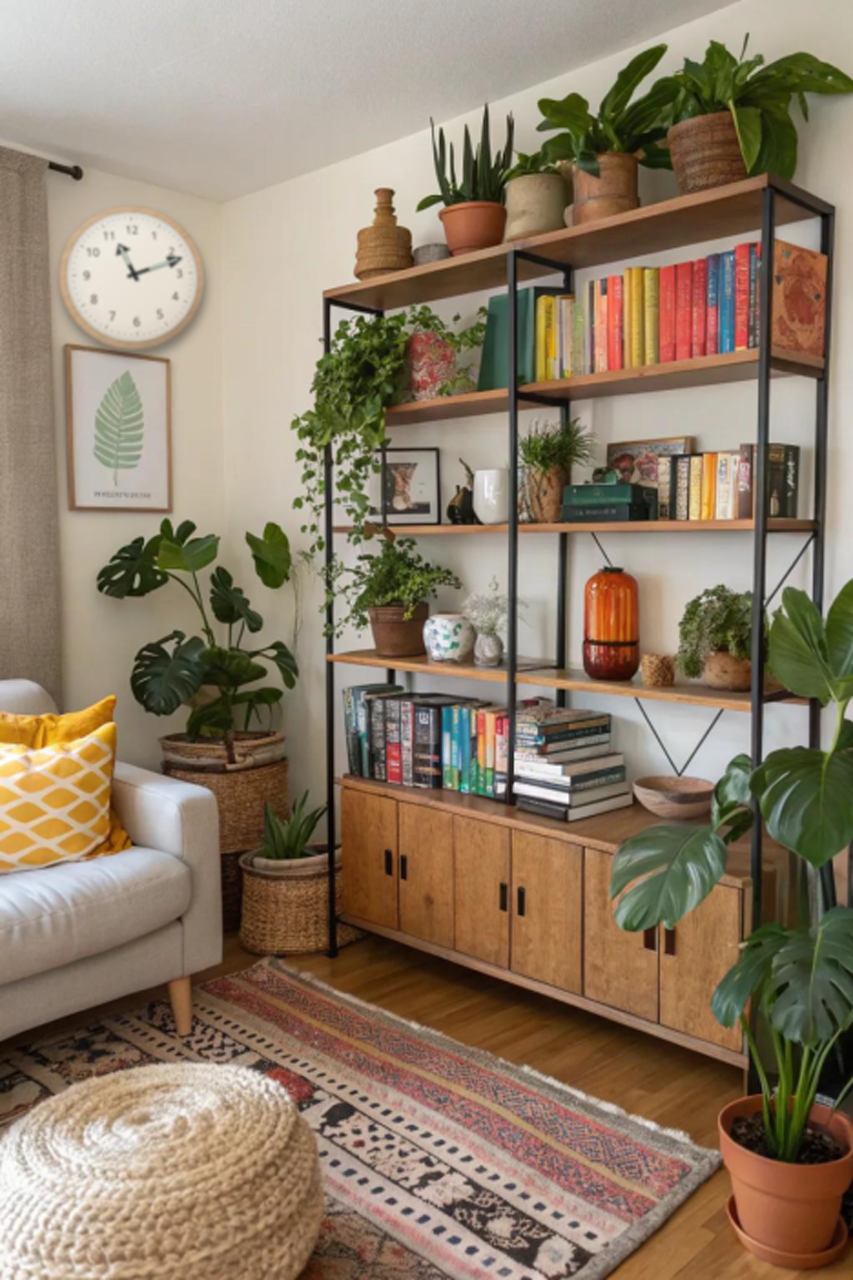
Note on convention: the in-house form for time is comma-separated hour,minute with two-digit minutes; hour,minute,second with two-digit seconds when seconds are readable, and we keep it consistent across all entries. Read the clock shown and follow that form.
11,12
